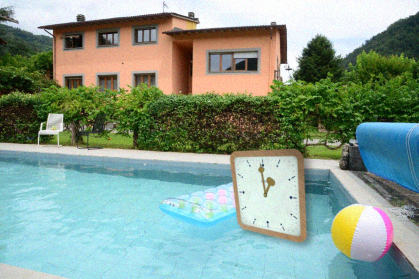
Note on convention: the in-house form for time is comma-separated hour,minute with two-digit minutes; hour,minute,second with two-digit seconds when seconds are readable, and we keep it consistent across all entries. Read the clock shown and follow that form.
12,59
